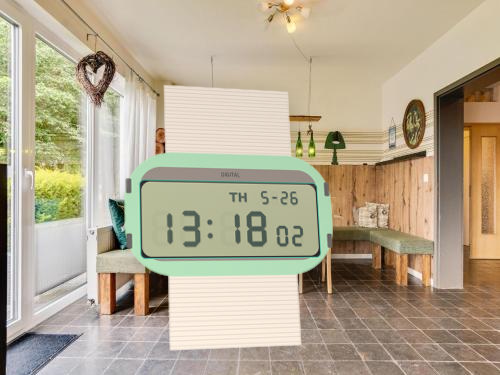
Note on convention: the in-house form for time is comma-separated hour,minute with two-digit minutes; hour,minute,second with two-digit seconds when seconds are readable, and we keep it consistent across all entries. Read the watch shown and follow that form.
13,18,02
